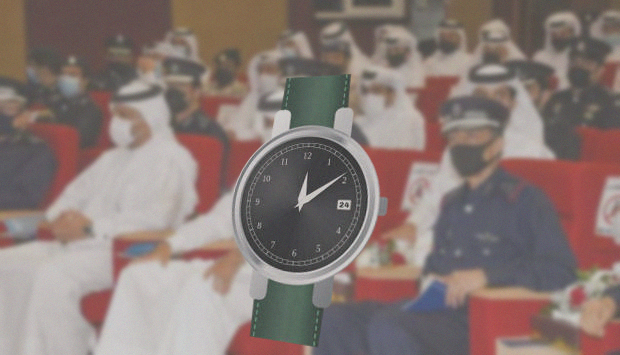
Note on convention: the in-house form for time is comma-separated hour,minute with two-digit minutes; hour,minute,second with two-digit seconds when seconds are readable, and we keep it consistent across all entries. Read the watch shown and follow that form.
12,09
